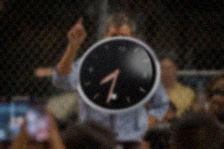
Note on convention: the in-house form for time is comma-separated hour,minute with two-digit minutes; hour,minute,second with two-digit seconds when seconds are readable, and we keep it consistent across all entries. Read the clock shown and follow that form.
7,31
